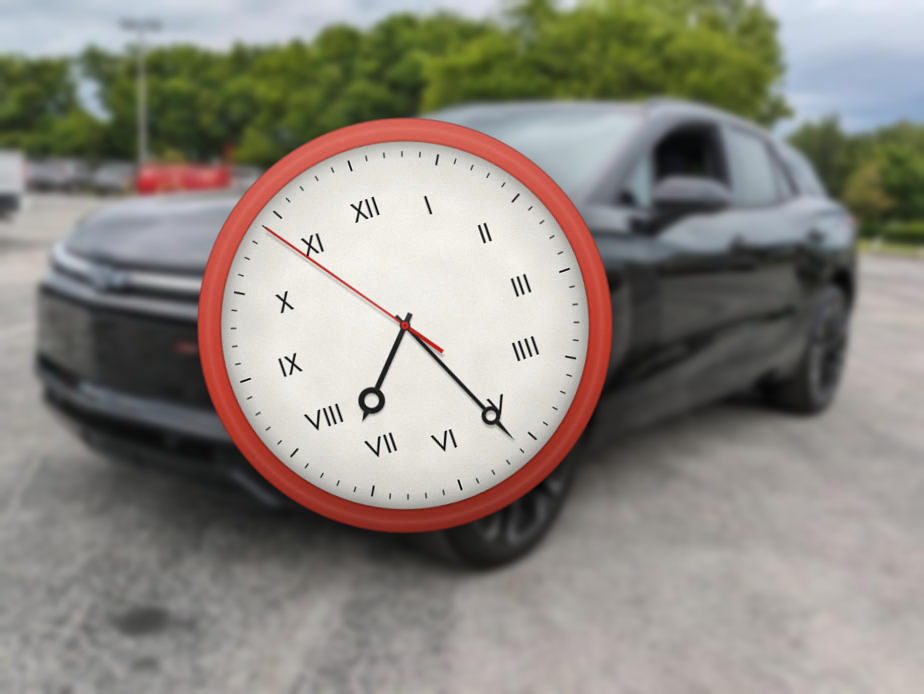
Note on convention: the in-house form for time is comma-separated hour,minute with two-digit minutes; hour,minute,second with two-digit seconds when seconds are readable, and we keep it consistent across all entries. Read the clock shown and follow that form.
7,25,54
